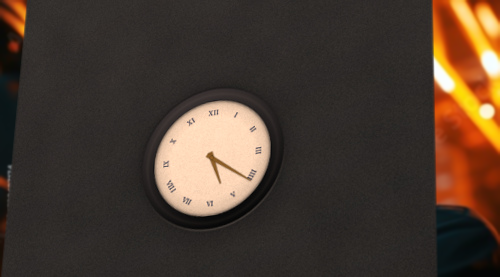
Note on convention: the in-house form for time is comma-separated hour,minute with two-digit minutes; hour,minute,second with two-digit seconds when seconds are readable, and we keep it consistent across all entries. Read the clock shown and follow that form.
5,21
